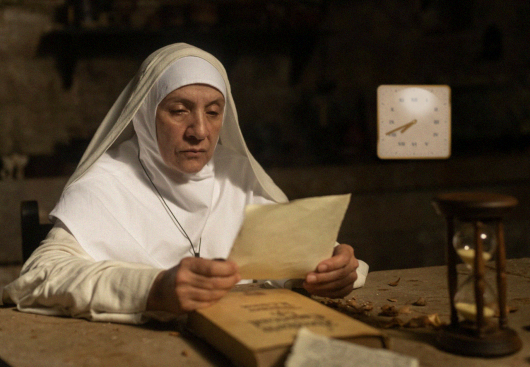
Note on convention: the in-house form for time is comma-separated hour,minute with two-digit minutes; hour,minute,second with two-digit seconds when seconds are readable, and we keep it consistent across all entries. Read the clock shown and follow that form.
7,41
